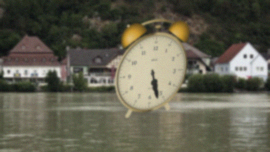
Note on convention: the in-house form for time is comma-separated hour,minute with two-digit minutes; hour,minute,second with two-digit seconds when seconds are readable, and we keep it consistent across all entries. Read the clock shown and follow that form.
5,27
